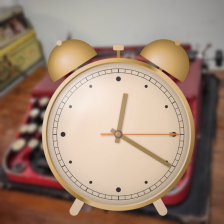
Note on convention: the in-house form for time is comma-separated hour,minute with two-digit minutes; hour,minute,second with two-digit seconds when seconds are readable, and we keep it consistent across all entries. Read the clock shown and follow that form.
12,20,15
